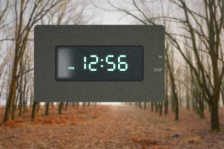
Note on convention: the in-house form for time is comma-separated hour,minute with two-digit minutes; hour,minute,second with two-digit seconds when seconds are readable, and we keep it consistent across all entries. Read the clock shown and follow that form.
12,56
